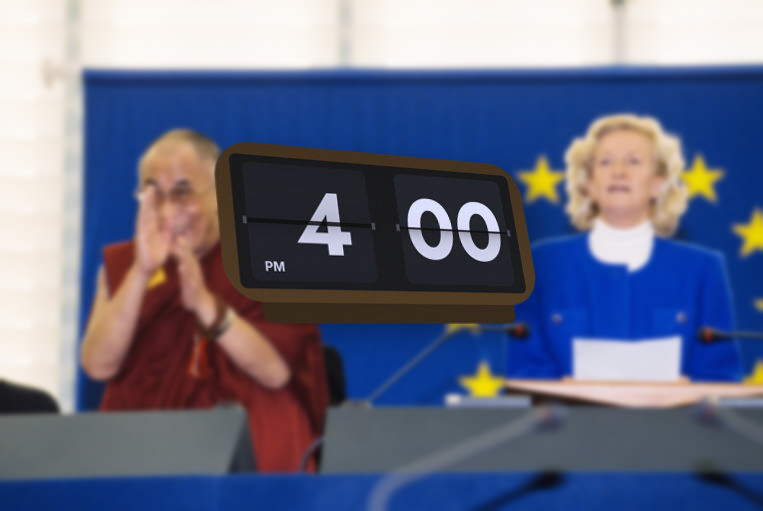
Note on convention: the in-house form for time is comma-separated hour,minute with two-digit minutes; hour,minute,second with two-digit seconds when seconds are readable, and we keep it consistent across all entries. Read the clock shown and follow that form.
4,00
